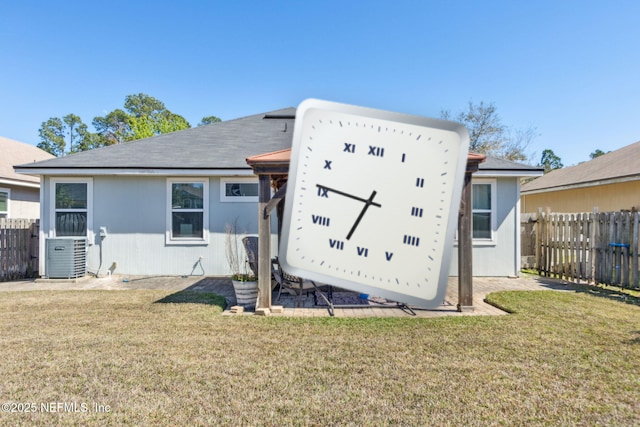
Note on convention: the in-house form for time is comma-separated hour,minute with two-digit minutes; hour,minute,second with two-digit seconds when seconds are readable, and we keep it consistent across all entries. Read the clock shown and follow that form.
6,46
